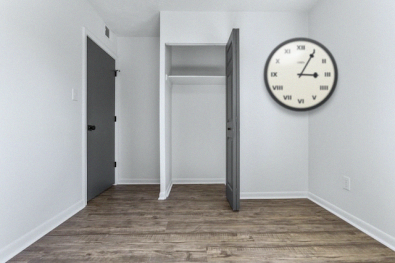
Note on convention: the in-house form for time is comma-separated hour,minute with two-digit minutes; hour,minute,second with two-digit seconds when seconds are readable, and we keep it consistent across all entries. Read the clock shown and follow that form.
3,05
